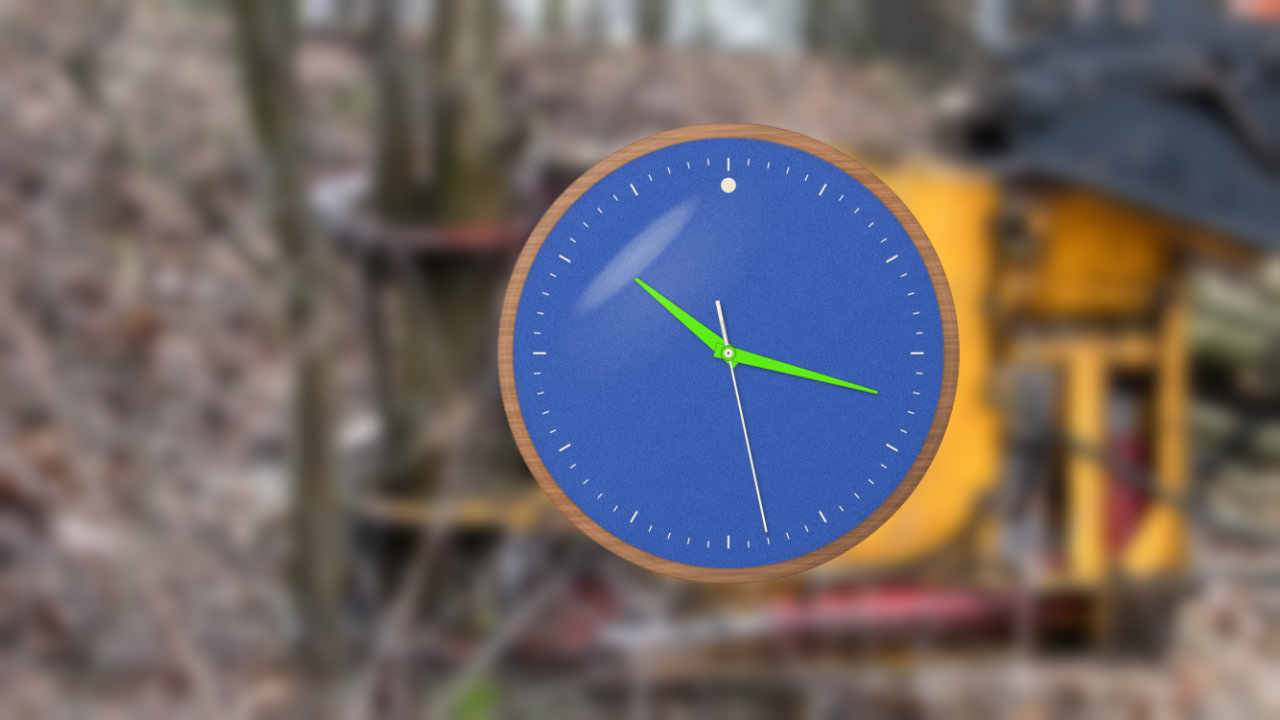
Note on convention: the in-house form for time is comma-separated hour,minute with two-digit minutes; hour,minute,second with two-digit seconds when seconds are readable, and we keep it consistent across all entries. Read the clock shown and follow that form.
10,17,28
